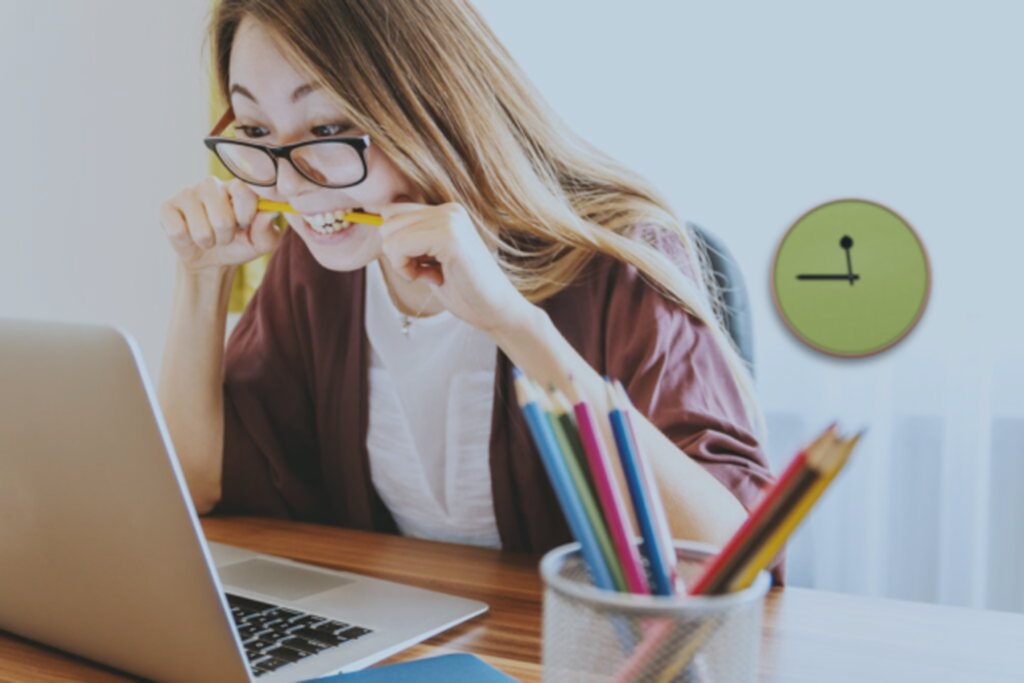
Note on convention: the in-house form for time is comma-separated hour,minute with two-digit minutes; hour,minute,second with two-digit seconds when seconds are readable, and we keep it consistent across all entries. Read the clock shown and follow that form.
11,45
